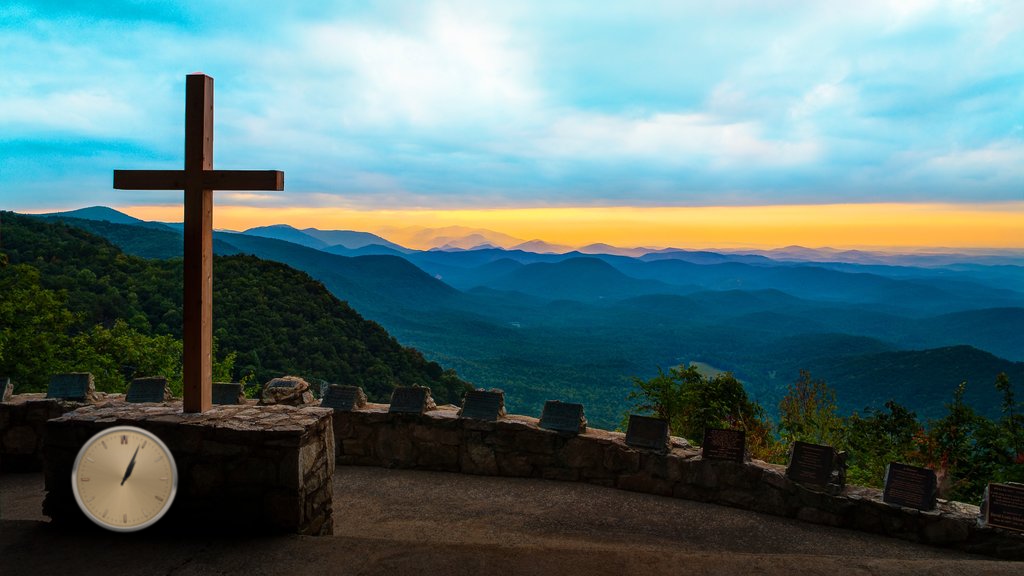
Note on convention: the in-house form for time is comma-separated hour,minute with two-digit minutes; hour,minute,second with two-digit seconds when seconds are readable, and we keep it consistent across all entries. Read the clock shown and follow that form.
1,04
